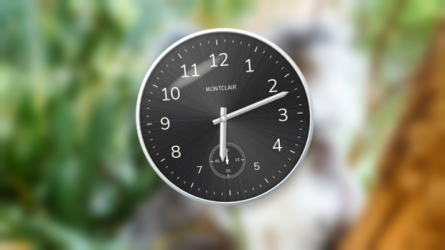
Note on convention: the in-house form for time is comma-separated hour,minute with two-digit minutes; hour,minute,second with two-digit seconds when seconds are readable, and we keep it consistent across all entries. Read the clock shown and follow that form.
6,12
